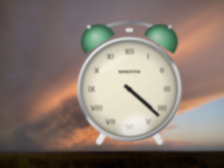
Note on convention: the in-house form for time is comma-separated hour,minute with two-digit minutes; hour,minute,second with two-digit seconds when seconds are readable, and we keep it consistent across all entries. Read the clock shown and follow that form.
4,22
